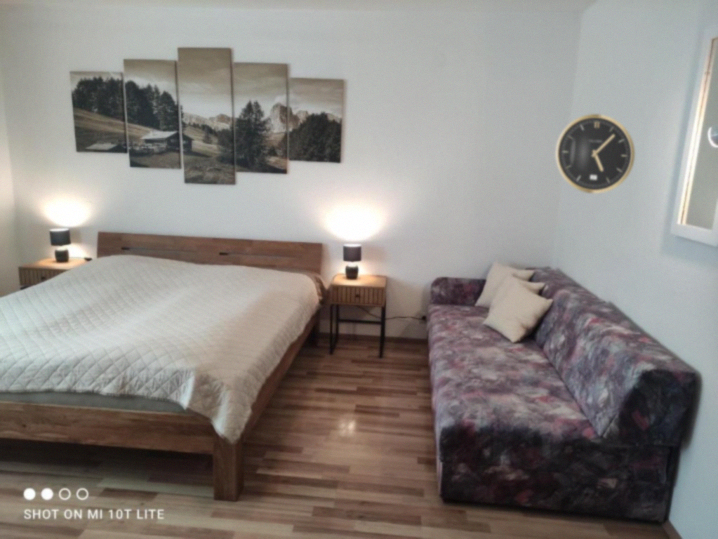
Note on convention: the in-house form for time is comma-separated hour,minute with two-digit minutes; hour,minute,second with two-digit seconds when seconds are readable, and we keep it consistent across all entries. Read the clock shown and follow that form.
5,07
